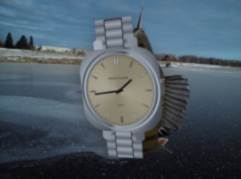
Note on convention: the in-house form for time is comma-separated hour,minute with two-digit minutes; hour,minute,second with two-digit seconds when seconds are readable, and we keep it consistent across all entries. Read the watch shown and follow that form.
1,44
